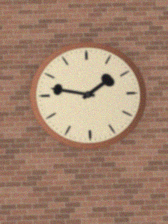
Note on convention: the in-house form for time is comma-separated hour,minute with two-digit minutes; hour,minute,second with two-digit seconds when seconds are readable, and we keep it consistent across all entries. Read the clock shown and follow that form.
1,47
